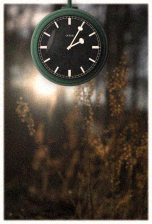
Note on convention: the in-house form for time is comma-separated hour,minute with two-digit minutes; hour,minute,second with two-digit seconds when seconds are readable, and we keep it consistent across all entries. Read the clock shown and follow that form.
2,05
